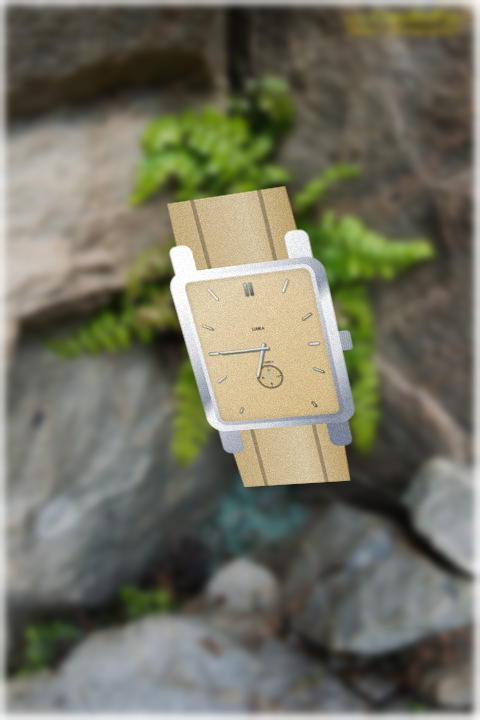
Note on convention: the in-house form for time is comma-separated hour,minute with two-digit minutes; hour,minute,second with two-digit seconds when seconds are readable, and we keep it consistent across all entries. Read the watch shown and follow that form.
6,45
